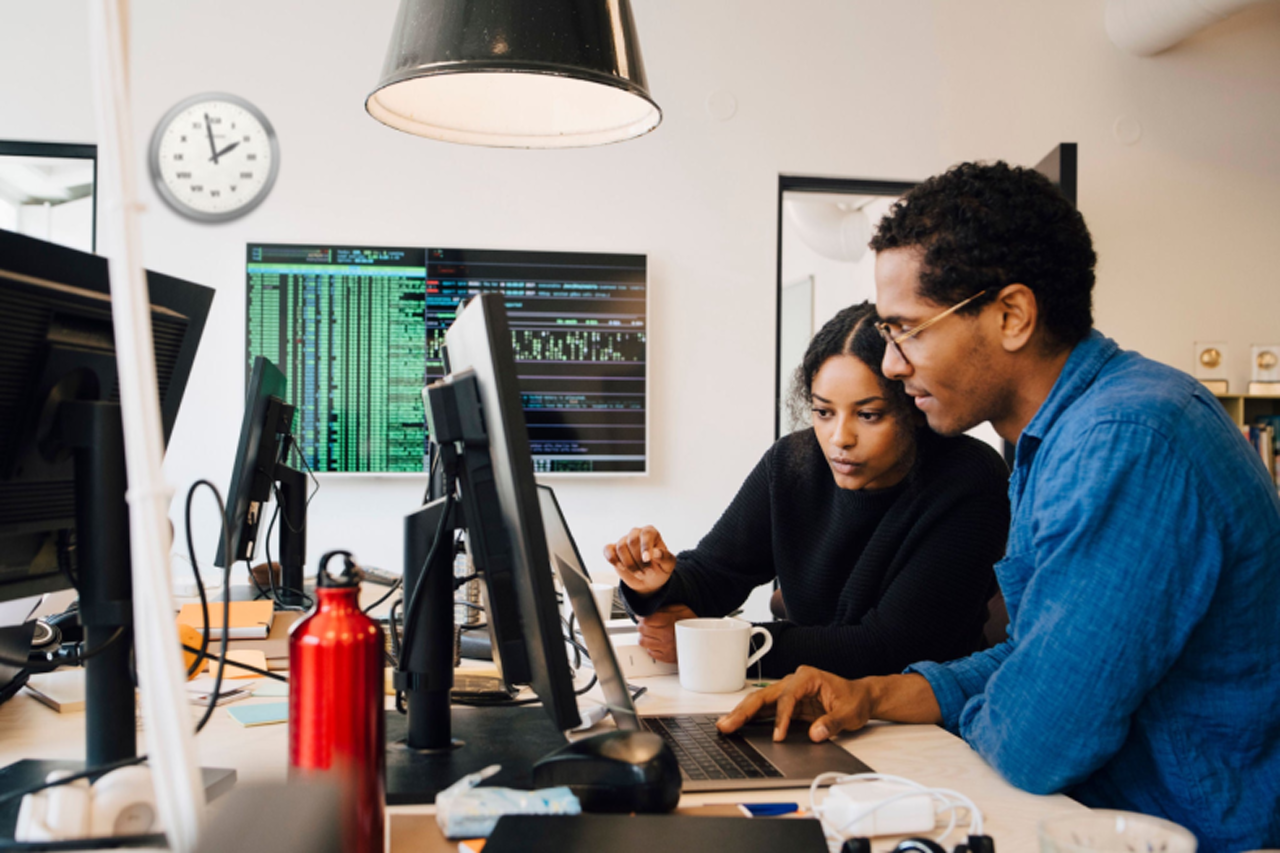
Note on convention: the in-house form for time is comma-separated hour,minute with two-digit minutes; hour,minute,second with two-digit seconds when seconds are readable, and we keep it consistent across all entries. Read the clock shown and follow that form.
1,58
